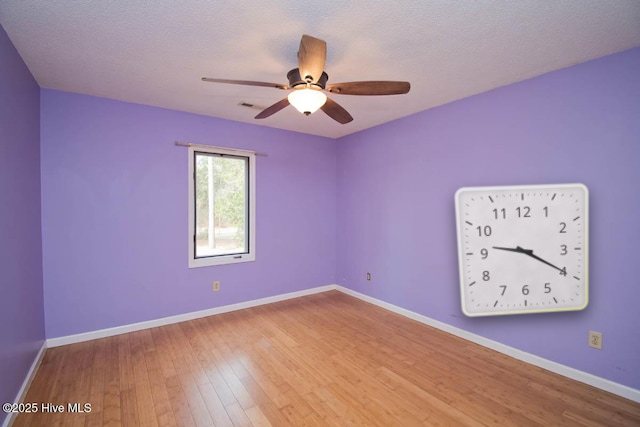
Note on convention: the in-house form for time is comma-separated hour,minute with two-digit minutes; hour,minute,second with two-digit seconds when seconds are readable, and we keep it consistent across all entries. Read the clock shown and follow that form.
9,20
